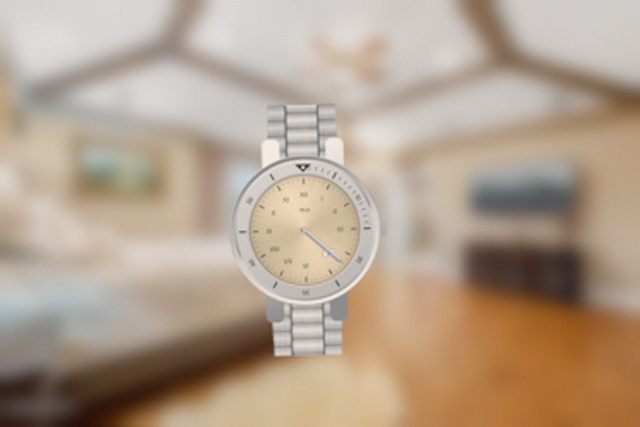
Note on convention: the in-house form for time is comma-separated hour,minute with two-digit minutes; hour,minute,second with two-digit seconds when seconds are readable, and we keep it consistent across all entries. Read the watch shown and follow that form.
4,22
